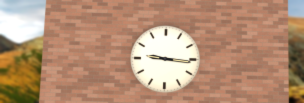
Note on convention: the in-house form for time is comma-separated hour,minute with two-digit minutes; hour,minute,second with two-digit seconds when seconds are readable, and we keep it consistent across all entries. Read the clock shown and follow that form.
9,16
